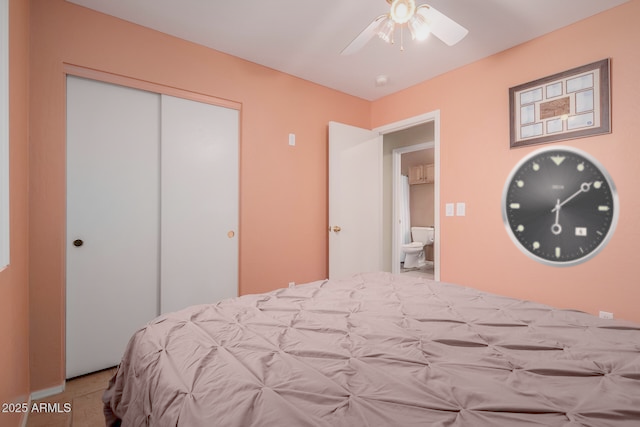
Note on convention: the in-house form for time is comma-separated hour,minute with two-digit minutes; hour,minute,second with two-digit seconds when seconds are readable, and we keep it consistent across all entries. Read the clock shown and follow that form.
6,09
